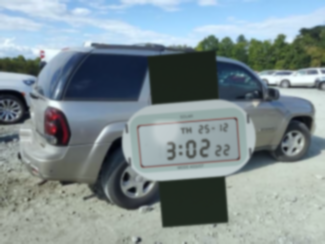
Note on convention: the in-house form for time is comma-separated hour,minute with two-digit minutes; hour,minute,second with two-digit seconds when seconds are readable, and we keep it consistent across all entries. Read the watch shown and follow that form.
3,02,22
